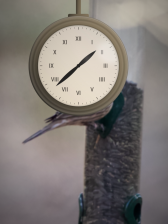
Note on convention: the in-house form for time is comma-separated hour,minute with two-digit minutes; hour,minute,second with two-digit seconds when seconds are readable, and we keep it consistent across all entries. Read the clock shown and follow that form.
1,38
